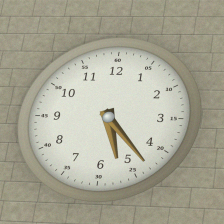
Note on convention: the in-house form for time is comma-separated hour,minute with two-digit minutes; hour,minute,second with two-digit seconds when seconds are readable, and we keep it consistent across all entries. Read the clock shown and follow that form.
5,23
